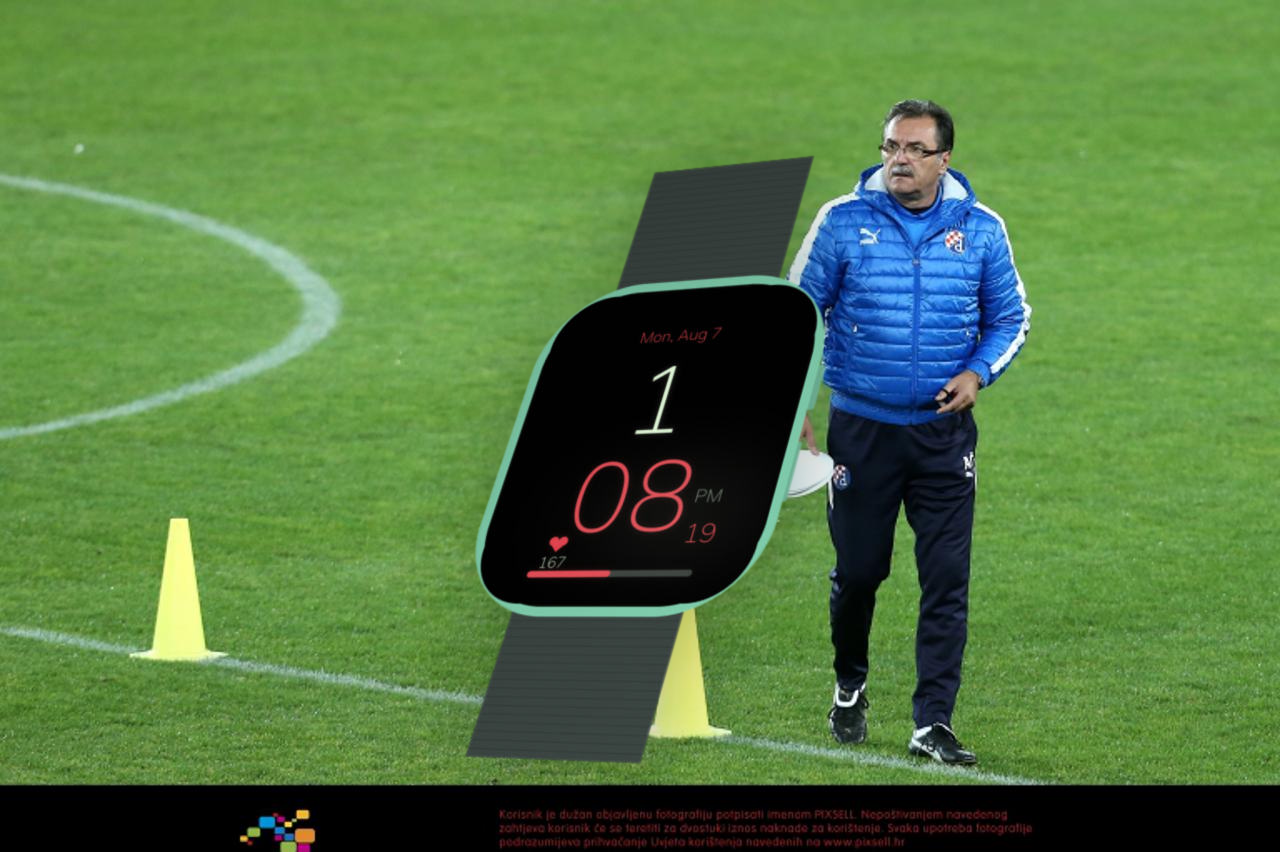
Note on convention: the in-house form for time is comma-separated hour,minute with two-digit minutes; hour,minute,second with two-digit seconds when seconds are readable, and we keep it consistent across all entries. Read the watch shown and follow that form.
1,08,19
